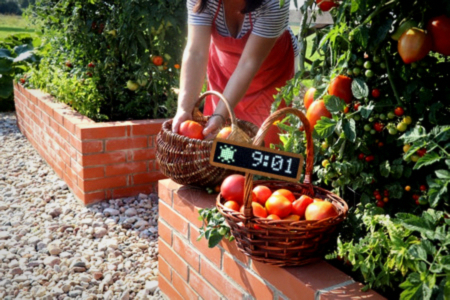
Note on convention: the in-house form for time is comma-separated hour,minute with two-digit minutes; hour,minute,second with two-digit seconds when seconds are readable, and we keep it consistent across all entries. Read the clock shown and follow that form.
9,01
